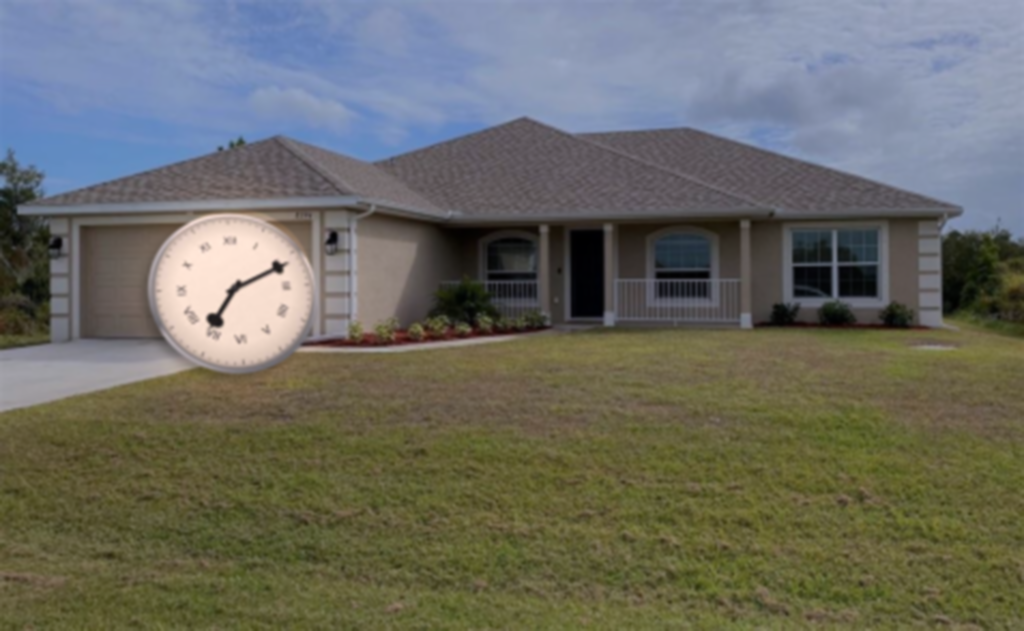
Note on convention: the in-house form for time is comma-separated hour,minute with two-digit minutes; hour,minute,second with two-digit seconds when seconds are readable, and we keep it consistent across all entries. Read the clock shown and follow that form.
7,11
